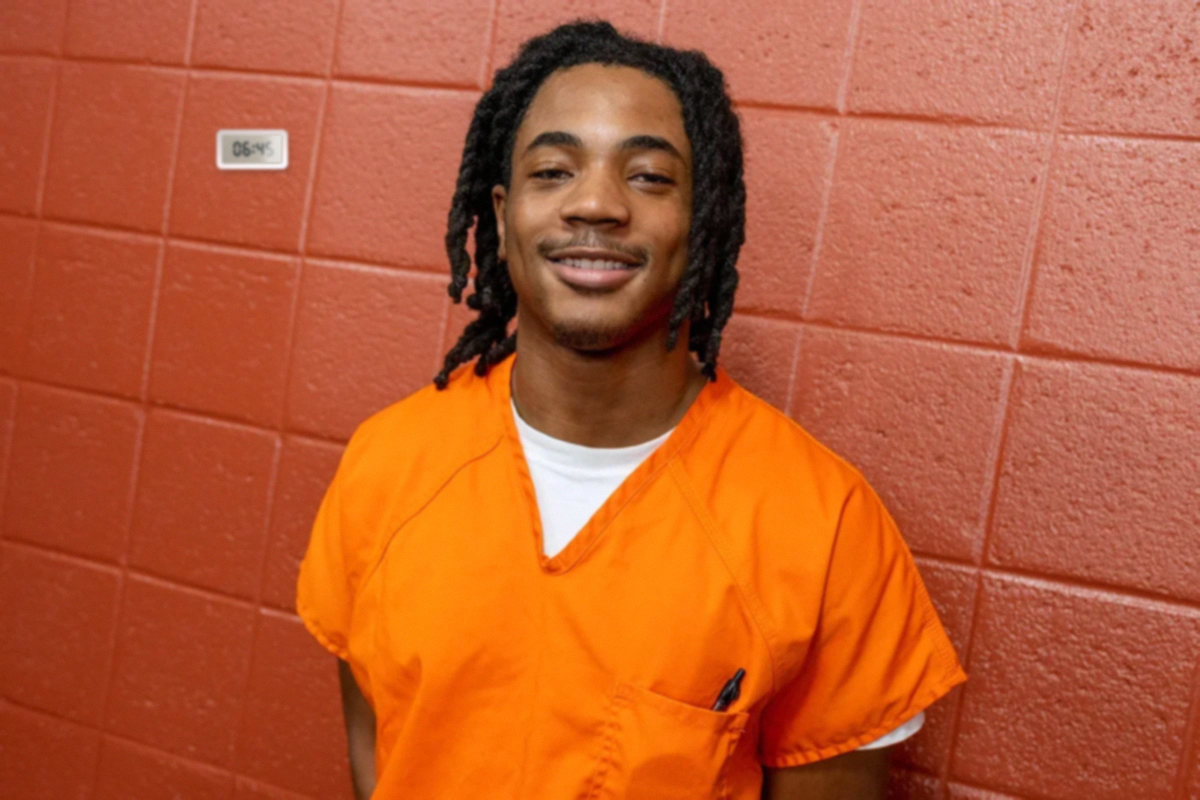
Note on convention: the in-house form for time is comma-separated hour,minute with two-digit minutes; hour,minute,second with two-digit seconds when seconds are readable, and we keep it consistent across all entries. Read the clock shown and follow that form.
6,45
